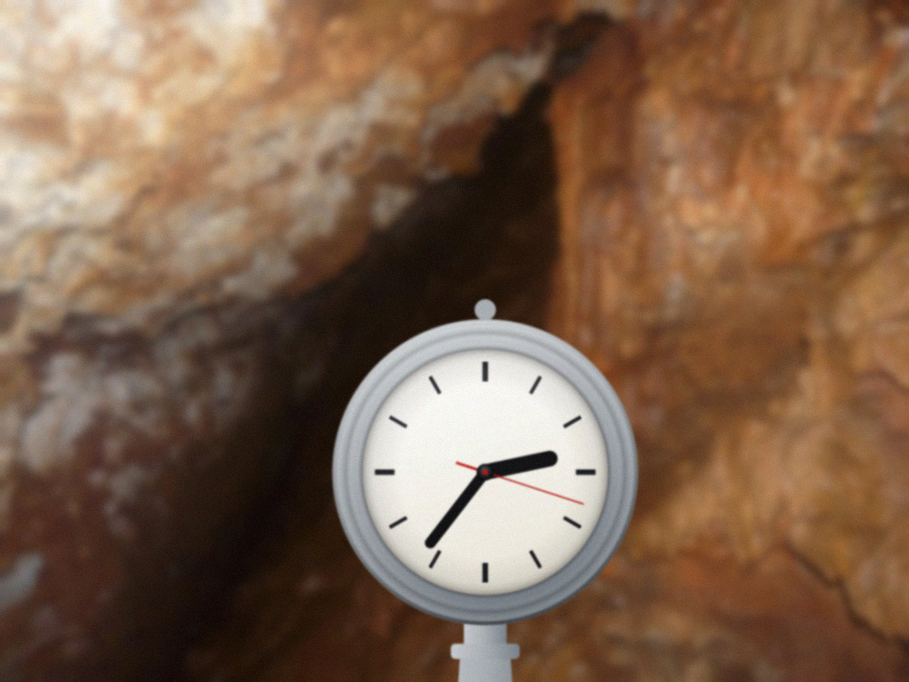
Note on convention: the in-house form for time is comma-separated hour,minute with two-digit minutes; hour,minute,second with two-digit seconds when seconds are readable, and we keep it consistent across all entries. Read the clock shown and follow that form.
2,36,18
